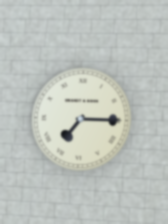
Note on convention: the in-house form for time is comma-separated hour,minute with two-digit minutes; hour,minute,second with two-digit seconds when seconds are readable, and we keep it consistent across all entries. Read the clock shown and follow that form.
7,15
